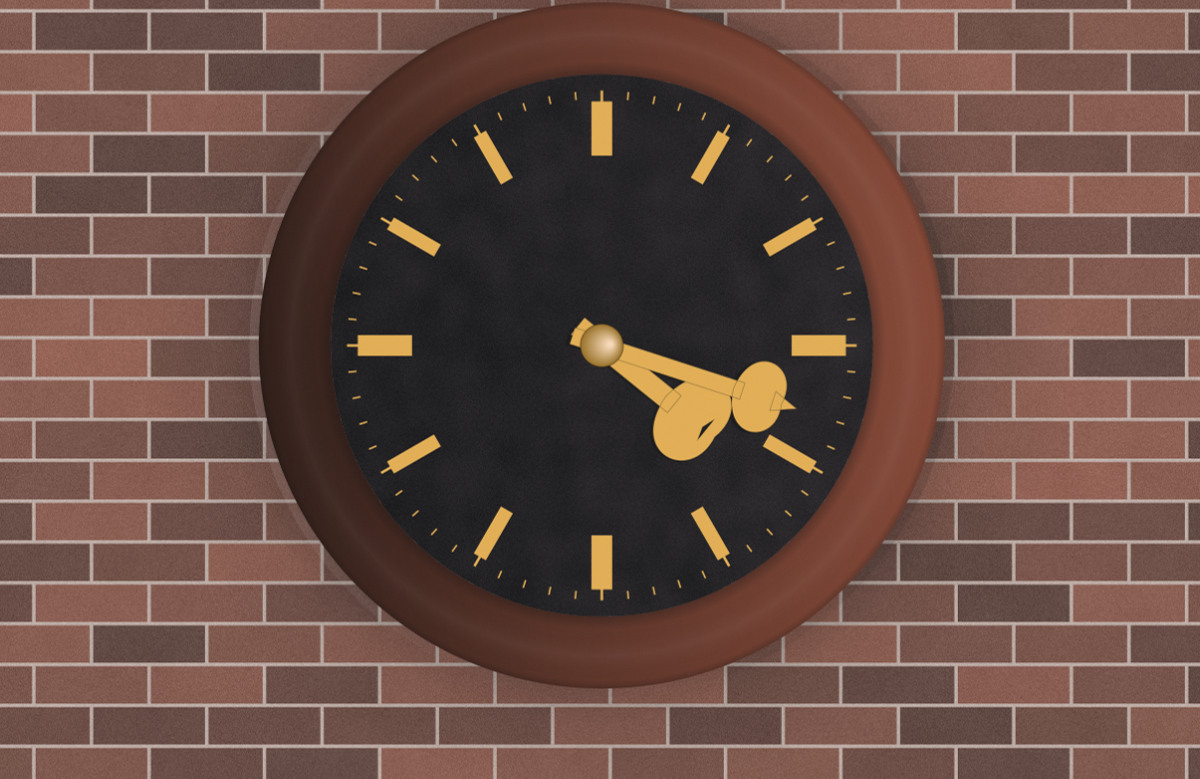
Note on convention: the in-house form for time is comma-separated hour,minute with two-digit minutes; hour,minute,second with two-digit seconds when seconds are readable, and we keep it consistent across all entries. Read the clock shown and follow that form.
4,18
